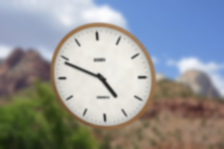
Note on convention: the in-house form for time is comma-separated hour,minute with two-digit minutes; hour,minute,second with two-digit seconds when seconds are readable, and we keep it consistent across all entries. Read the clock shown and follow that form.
4,49
